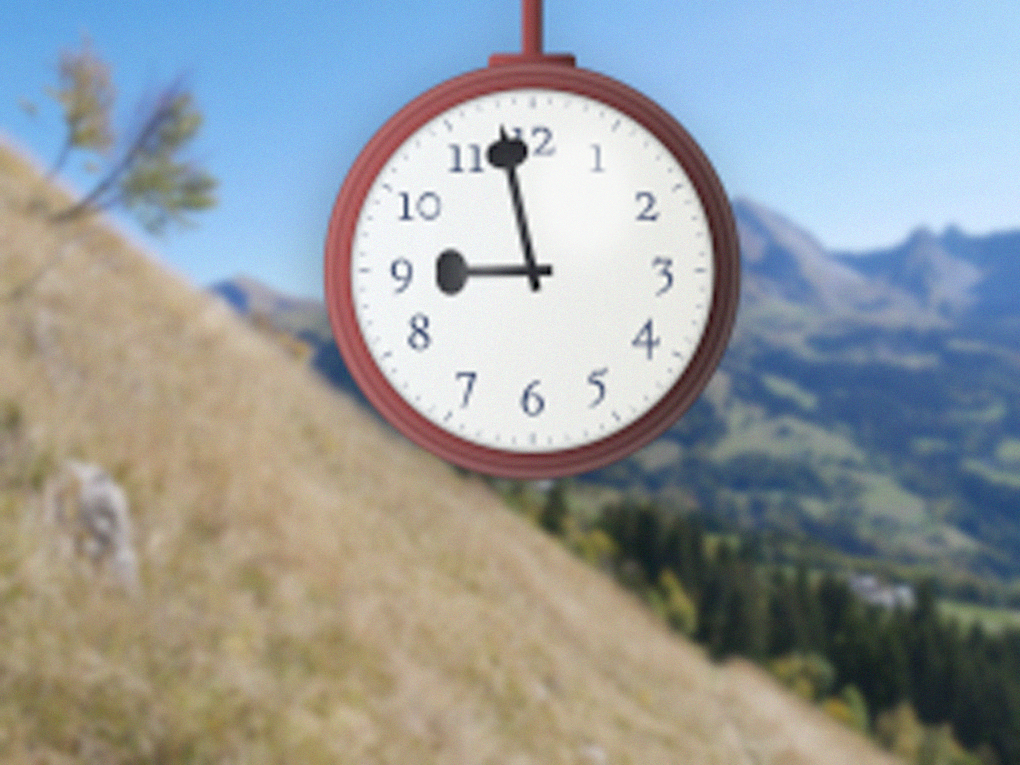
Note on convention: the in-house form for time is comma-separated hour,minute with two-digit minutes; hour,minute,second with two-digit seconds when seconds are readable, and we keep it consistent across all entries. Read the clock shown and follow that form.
8,58
